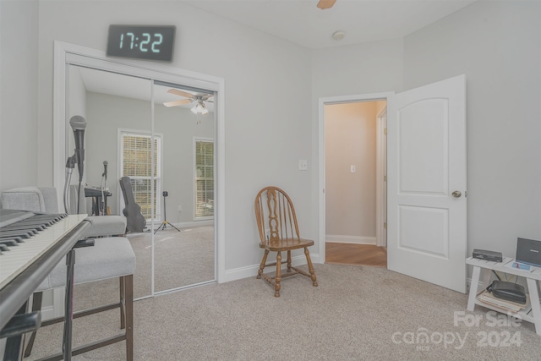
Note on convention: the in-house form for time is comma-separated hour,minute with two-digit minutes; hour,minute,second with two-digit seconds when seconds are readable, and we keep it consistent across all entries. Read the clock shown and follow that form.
17,22
